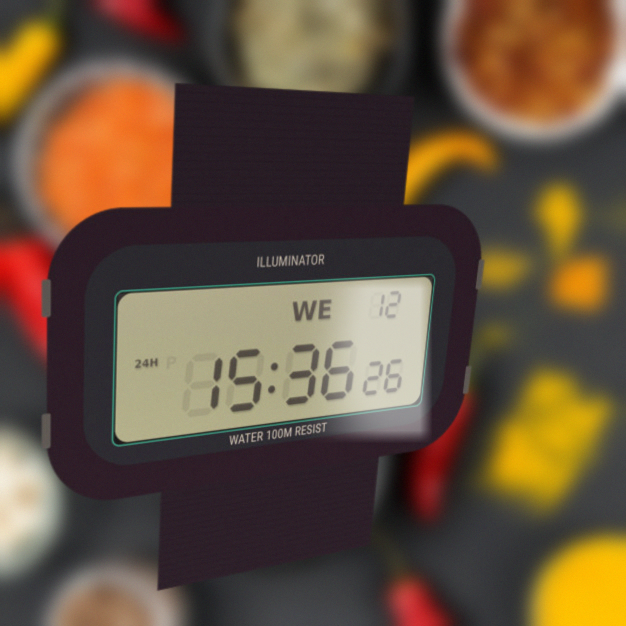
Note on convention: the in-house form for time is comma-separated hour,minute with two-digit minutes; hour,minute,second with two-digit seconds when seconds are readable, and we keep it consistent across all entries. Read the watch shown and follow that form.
15,36,26
